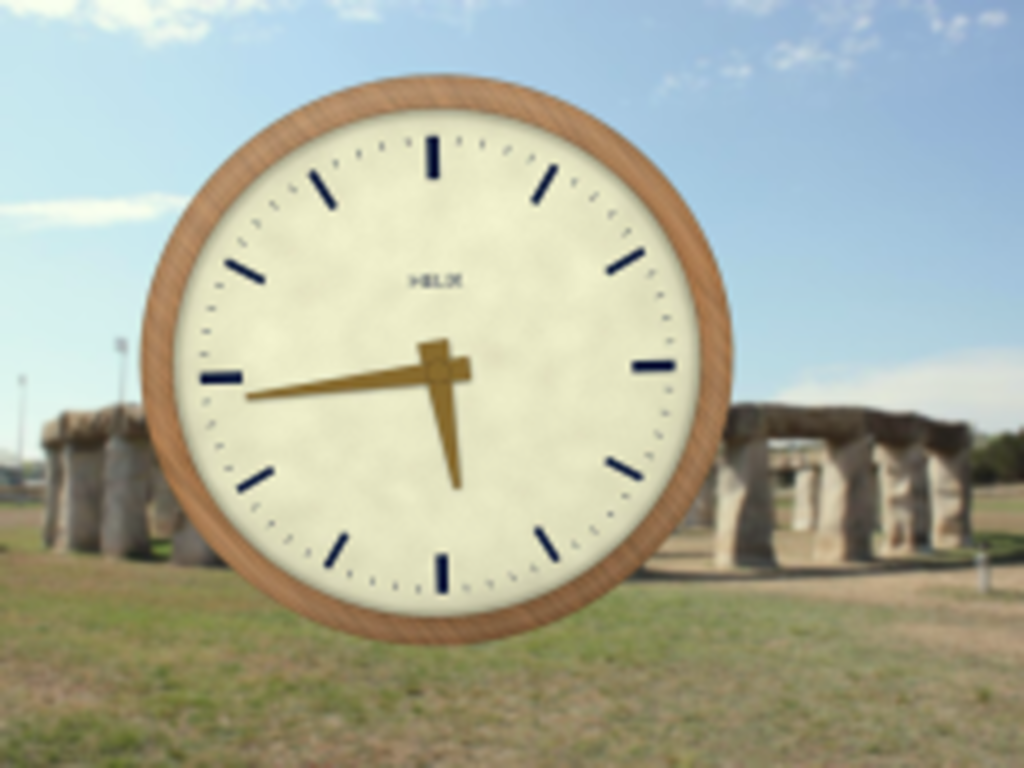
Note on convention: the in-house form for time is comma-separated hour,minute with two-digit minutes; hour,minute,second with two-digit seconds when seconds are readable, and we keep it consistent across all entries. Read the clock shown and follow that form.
5,44
